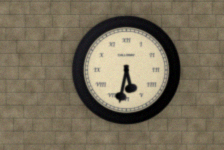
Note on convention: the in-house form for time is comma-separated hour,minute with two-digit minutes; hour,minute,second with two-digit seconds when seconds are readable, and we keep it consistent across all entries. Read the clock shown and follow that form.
5,32
